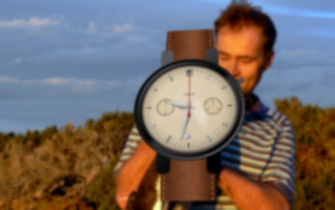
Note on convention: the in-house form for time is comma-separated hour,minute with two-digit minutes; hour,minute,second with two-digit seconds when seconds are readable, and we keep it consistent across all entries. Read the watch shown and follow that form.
9,32
